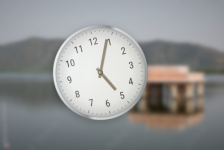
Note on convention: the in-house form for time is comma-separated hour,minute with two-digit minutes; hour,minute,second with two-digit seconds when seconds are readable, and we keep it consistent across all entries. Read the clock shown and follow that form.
5,04
